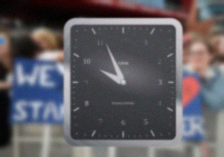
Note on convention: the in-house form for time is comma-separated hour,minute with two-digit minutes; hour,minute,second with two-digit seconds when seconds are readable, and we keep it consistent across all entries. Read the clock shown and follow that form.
9,56
